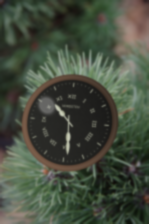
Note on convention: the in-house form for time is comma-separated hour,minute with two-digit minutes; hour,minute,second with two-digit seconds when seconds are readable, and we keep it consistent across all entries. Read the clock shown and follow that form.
10,29
